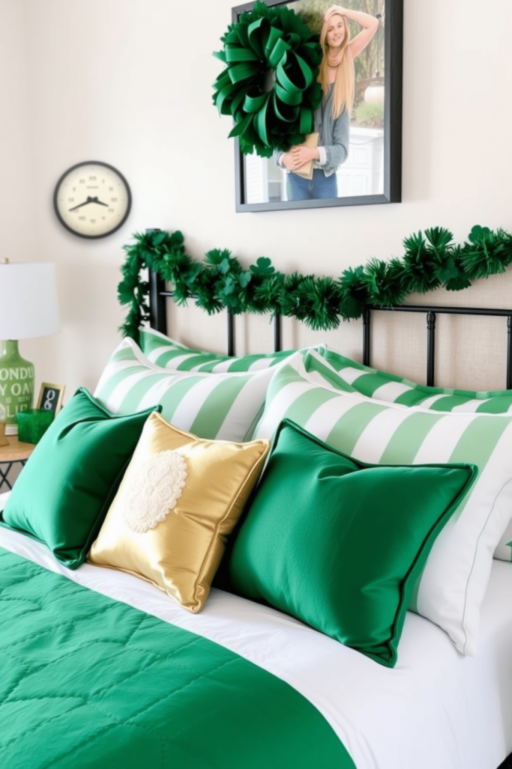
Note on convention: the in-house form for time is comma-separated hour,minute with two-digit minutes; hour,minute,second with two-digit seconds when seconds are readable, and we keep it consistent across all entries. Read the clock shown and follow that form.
3,41
